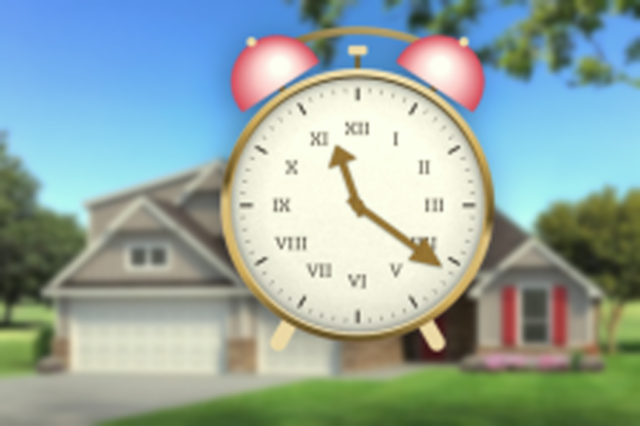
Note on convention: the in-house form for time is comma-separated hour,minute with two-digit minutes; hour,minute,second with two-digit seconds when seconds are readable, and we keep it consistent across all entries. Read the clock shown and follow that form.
11,21
